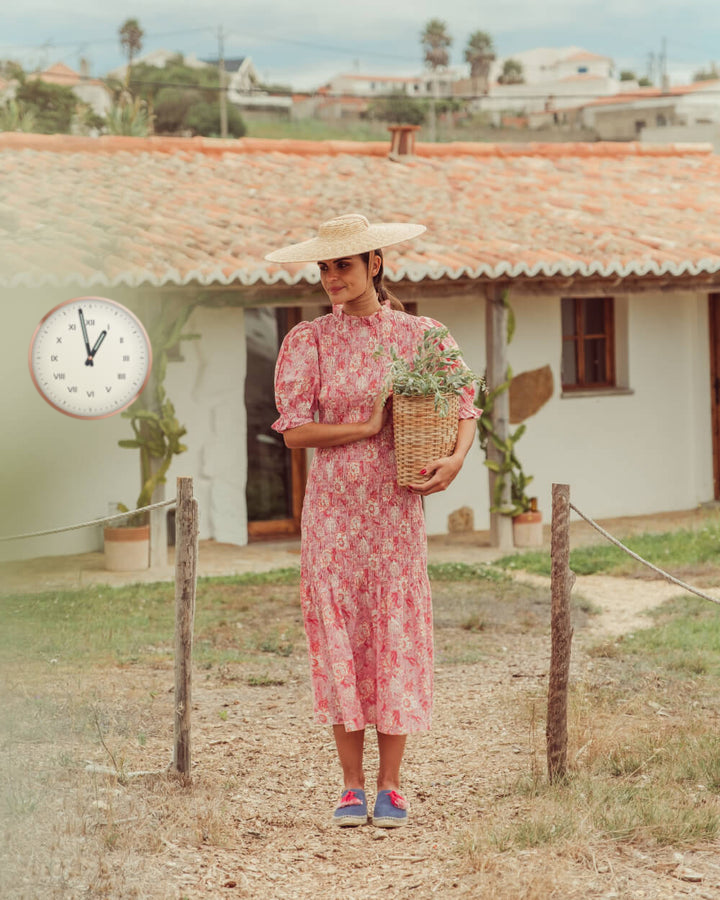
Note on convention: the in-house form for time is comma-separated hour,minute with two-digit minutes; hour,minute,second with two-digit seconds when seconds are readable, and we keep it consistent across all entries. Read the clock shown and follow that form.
12,58
